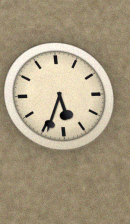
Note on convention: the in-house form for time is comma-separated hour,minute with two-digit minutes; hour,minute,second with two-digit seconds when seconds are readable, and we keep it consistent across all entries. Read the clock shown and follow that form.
5,34
